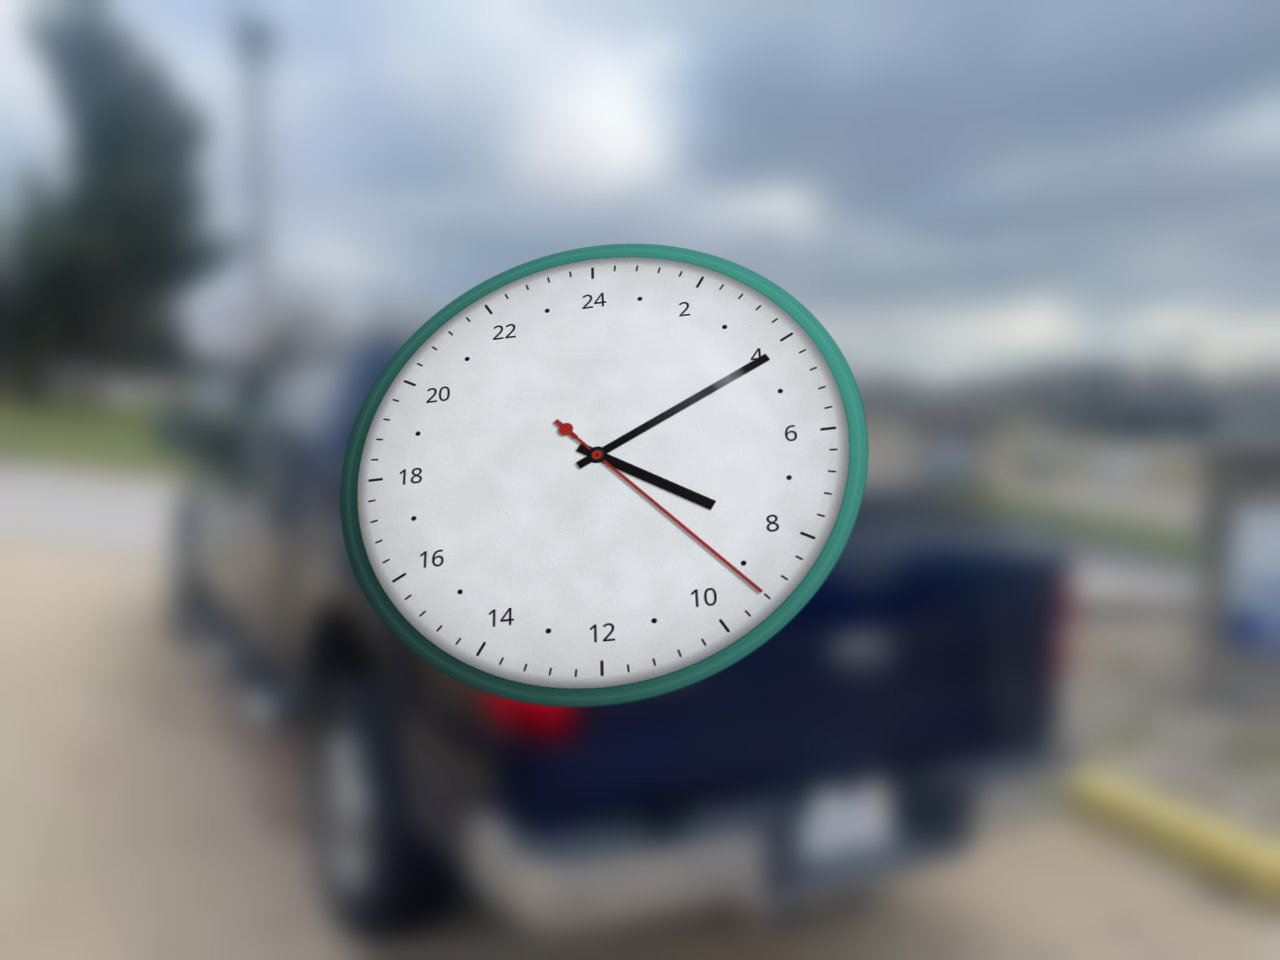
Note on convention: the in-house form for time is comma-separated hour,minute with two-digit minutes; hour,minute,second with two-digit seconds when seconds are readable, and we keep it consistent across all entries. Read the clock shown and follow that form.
8,10,23
